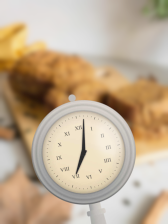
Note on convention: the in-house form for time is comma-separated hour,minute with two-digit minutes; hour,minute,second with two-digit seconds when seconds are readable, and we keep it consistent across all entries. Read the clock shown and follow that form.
7,02
